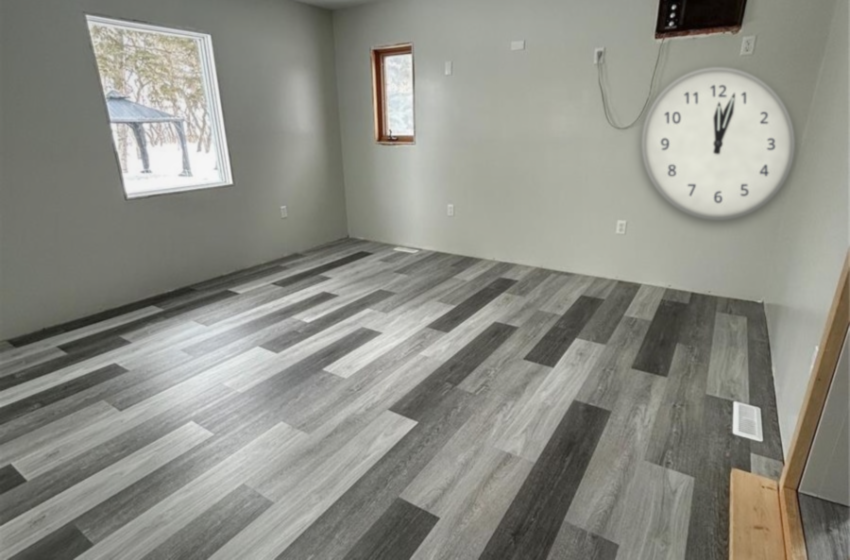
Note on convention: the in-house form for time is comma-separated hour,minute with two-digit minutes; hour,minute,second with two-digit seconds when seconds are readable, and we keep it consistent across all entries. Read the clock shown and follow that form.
12,03
